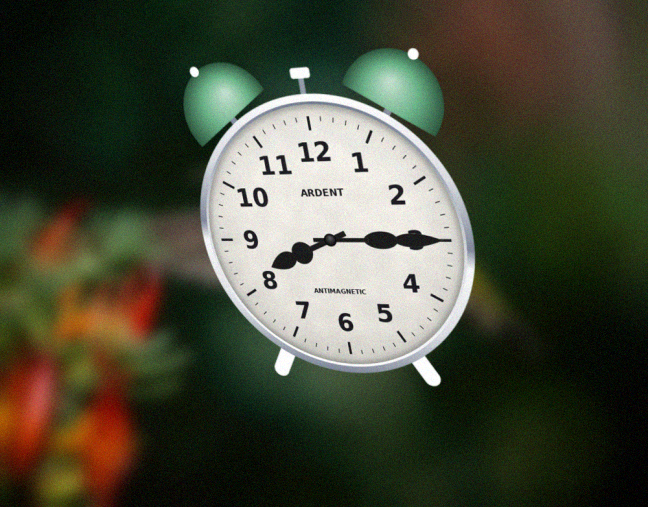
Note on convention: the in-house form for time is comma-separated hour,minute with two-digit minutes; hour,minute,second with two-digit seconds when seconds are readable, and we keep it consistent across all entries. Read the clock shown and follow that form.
8,15
